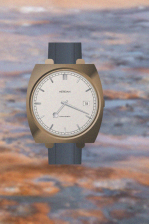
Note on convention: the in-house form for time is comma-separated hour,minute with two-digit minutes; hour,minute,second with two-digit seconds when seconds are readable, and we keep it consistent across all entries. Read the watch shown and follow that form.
7,19
